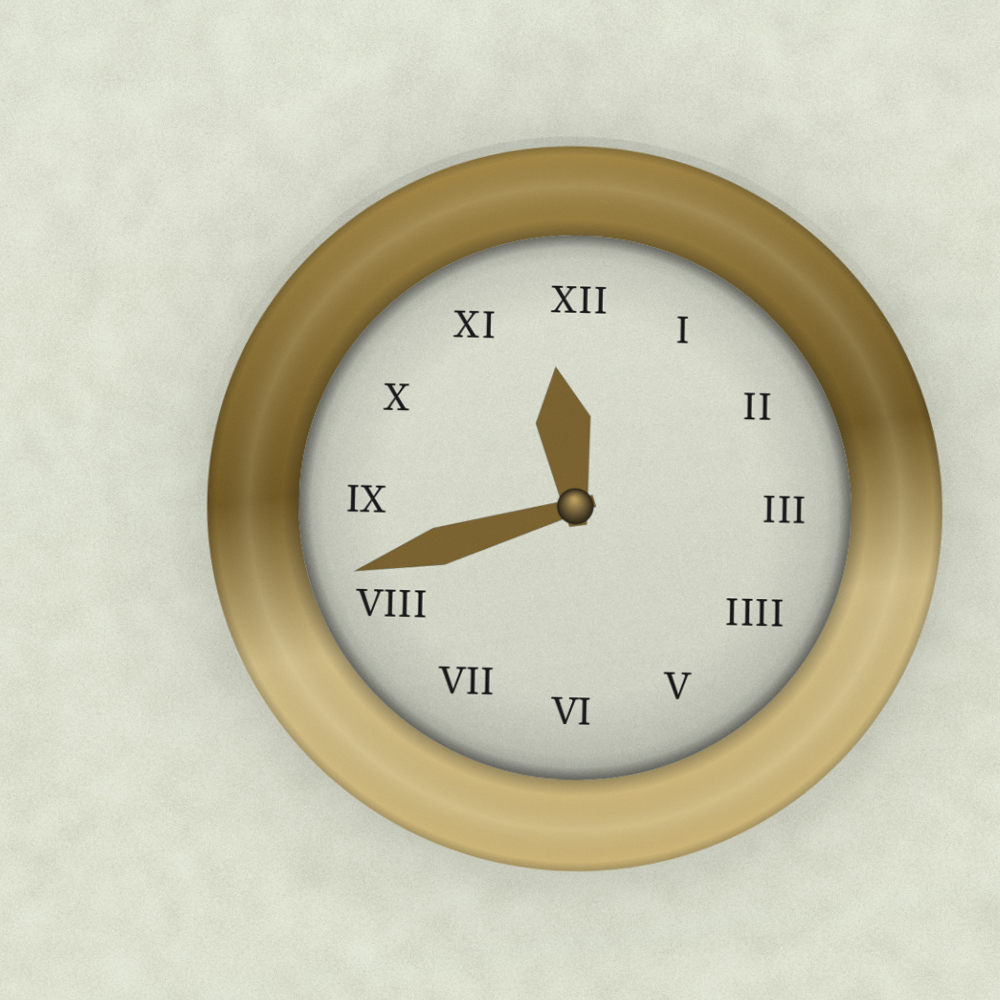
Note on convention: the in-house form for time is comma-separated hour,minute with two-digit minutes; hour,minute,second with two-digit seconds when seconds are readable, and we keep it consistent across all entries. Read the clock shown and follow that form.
11,42
